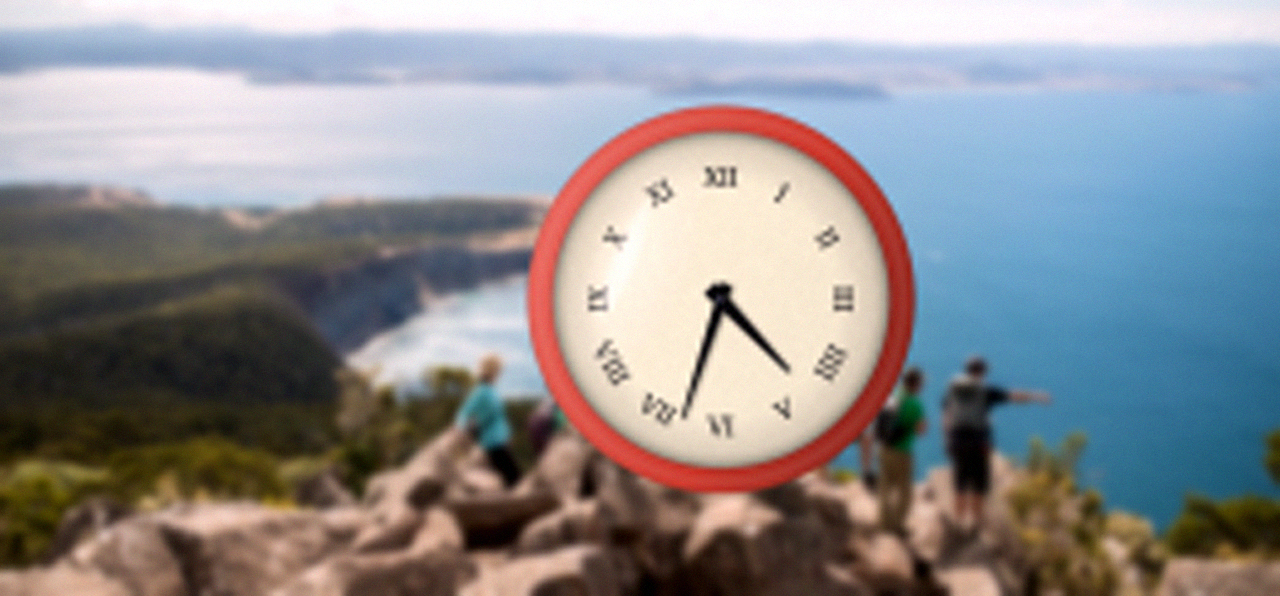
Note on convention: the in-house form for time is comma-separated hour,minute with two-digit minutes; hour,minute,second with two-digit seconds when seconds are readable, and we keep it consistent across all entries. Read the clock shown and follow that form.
4,33
